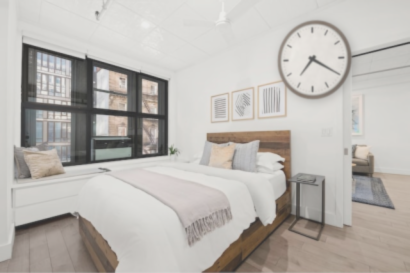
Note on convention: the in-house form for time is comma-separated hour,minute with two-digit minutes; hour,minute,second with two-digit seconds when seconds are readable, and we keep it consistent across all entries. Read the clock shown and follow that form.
7,20
